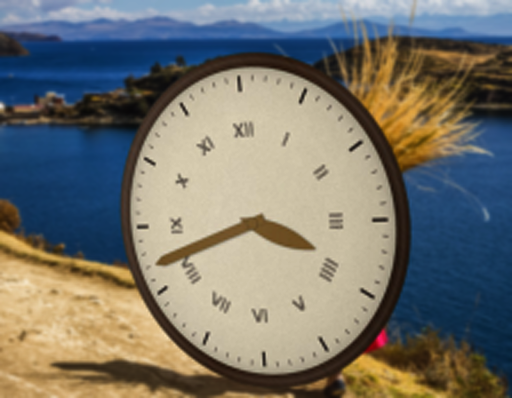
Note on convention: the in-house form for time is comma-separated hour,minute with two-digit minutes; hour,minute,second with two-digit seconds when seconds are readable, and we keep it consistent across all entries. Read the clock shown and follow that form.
3,42
